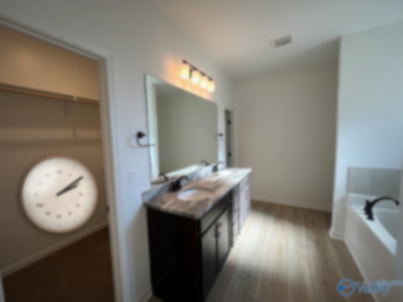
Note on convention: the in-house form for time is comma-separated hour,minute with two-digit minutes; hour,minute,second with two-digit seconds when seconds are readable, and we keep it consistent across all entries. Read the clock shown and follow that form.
2,09
